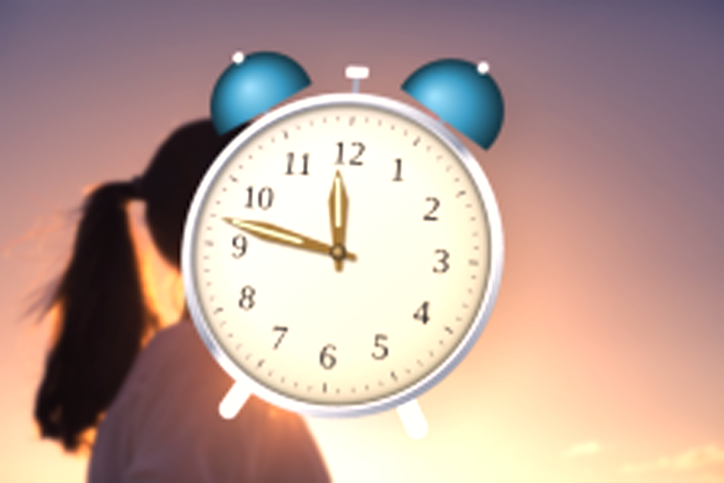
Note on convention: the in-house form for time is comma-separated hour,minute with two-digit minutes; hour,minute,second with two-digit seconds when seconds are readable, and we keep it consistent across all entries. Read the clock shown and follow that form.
11,47
